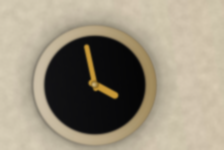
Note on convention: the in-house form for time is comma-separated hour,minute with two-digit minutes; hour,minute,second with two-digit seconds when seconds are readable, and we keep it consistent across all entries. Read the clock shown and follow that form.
3,58
